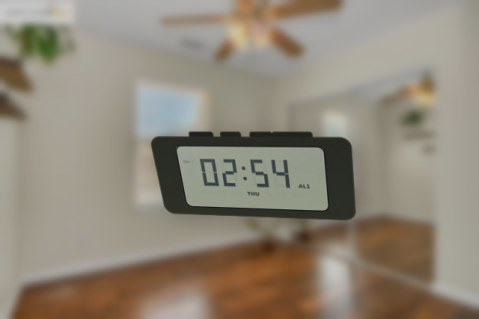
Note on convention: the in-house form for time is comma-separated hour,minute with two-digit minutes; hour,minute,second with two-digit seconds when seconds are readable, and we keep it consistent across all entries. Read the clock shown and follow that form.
2,54
